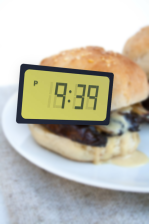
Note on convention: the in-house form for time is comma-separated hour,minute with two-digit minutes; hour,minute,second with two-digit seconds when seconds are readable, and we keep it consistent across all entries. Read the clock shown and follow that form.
9,39
